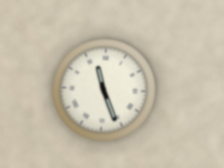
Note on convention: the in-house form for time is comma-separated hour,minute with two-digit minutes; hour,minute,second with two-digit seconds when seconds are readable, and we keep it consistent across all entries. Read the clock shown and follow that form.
11,26
